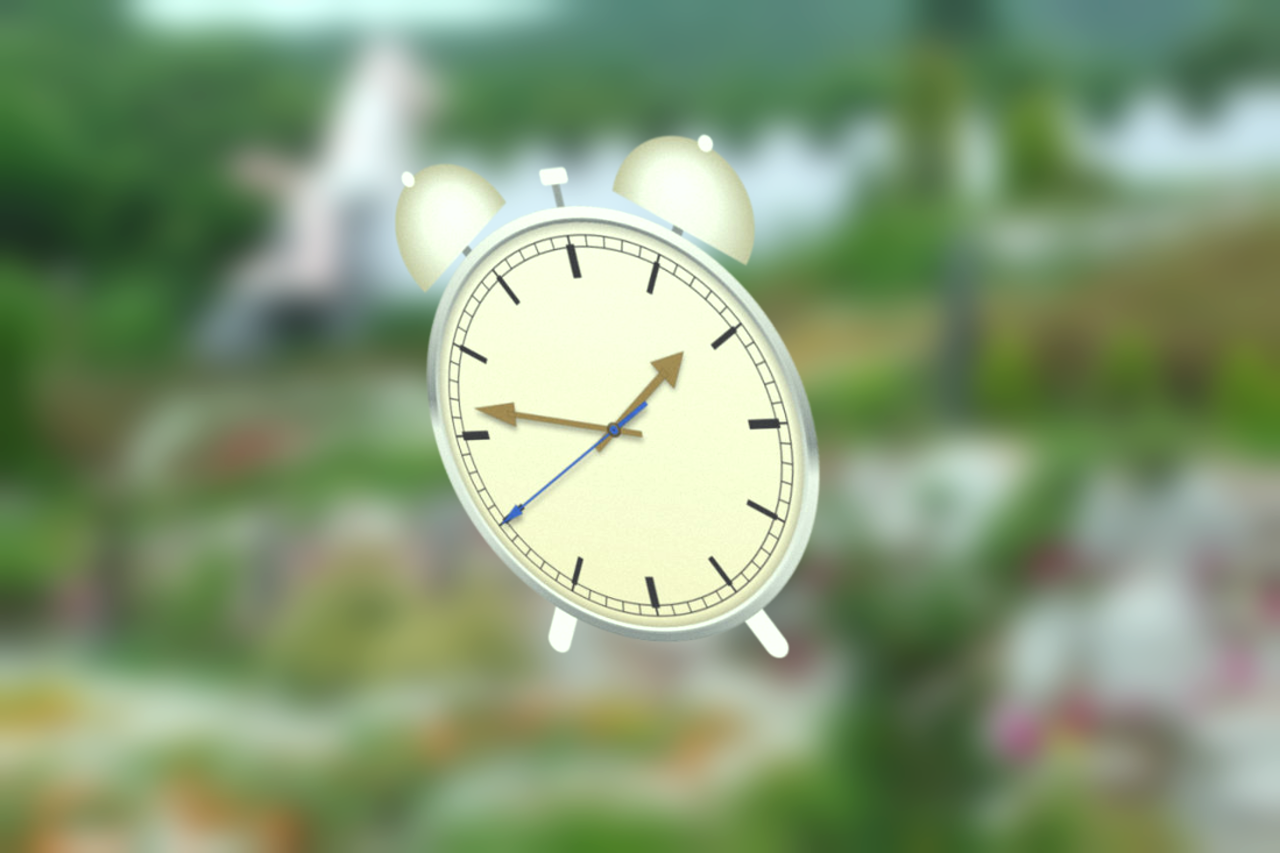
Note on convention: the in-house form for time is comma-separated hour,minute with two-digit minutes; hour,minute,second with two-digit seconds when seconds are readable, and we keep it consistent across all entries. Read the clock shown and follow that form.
1,46,40
